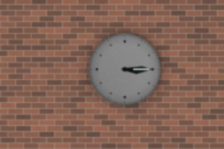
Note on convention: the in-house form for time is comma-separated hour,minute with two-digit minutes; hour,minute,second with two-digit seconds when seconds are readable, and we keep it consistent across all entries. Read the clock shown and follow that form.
3,15
